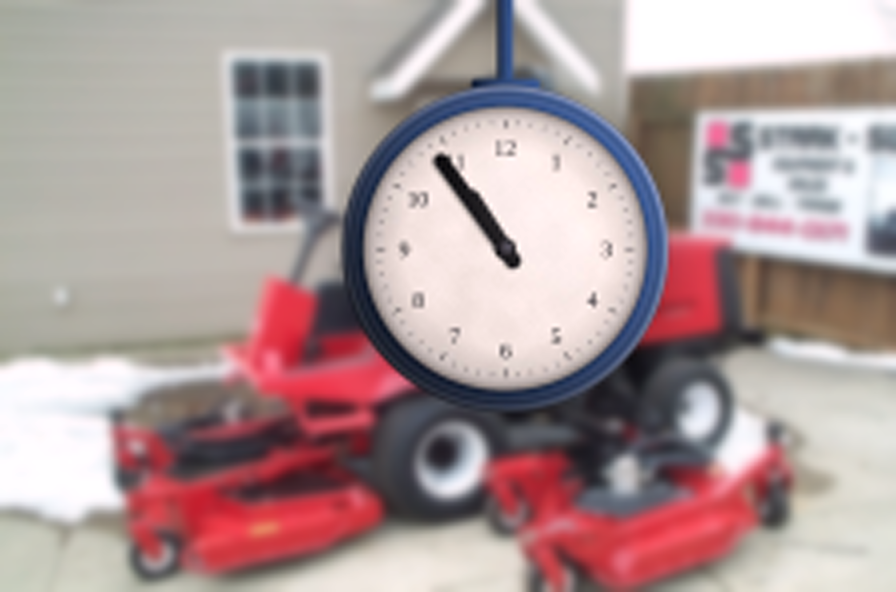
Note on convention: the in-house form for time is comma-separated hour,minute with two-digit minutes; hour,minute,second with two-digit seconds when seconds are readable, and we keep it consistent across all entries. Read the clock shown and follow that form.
10,54
